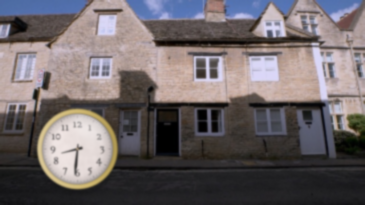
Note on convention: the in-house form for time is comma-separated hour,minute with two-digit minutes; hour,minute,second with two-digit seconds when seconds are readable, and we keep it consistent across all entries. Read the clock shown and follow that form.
8,31
